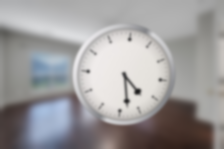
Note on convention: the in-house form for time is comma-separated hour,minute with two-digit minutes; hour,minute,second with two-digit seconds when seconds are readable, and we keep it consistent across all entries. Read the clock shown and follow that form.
4,28
